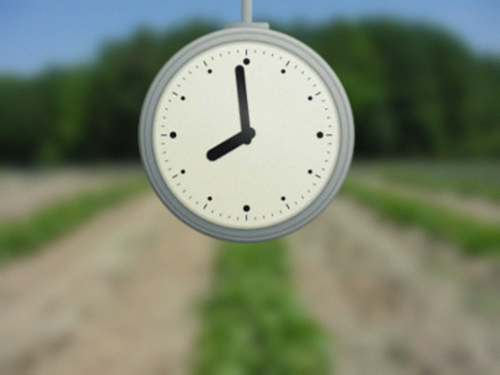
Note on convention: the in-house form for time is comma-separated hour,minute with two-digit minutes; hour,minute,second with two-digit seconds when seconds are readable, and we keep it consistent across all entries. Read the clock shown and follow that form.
7,59
